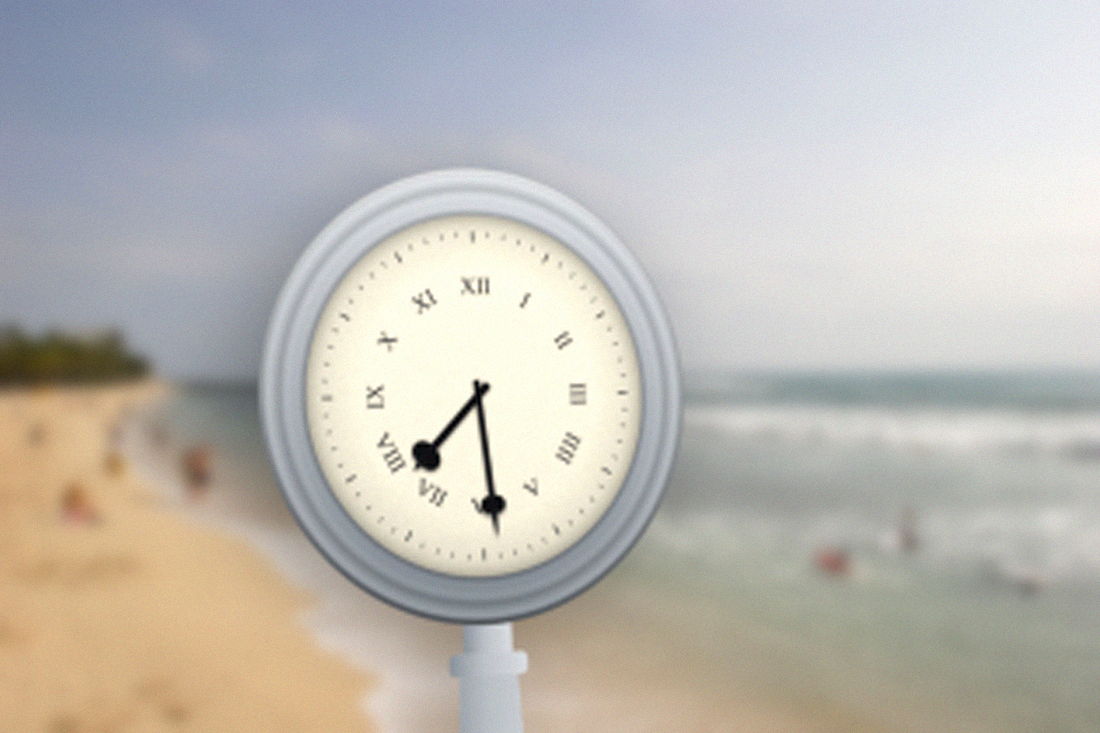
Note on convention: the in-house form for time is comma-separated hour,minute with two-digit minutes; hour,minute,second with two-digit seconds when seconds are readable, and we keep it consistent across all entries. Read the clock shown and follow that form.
7,29
